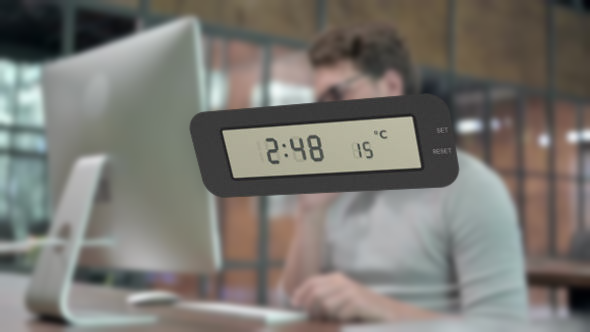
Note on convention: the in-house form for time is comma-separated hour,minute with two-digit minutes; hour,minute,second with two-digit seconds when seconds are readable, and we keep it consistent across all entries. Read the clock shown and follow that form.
2,48
